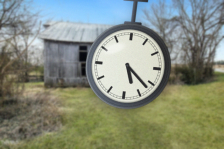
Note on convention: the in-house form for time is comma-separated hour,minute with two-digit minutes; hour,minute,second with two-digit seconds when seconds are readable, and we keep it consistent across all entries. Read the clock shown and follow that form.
5,22
